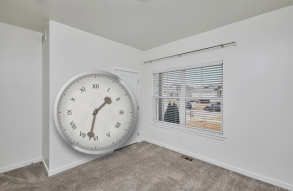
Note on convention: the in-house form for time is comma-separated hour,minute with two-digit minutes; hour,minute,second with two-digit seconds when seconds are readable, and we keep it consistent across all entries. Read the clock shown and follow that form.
1,32
